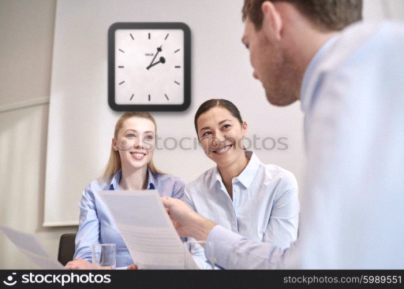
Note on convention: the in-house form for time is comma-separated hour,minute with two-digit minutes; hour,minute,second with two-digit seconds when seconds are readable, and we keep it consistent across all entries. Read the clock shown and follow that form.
2,05
